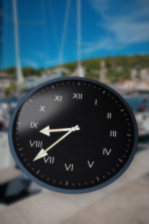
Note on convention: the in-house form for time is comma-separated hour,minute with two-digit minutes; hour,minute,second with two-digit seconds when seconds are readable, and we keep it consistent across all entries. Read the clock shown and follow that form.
8,37
